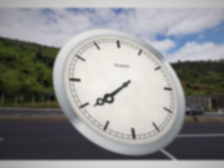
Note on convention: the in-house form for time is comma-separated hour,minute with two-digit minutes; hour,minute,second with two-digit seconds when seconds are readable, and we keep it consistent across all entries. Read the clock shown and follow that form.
7,39
